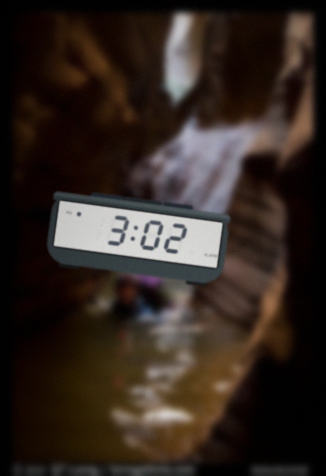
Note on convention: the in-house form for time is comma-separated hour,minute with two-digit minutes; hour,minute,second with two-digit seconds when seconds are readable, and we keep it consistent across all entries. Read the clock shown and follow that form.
3,02
